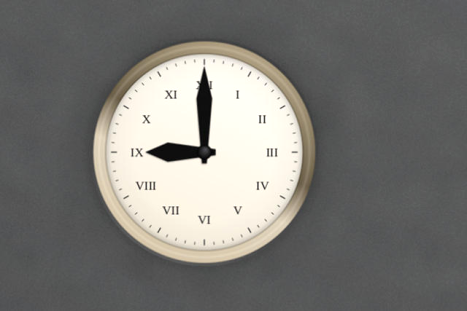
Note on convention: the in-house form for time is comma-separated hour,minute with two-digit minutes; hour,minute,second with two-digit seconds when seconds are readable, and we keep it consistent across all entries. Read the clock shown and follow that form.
9,00
